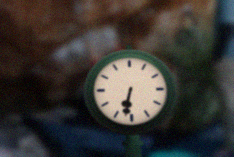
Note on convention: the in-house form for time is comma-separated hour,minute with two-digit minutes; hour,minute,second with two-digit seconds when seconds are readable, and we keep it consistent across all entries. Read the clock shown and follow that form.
6,32
